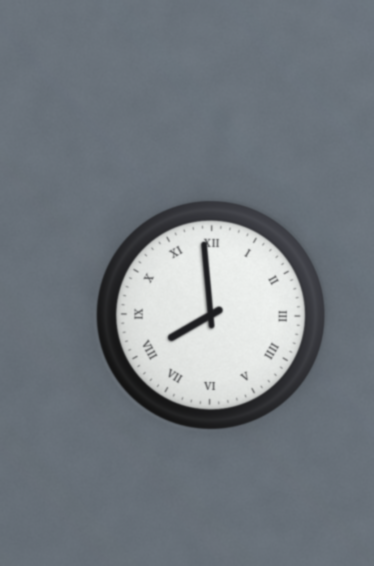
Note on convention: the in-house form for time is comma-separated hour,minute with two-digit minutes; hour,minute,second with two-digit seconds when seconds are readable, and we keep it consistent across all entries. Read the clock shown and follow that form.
7,59
